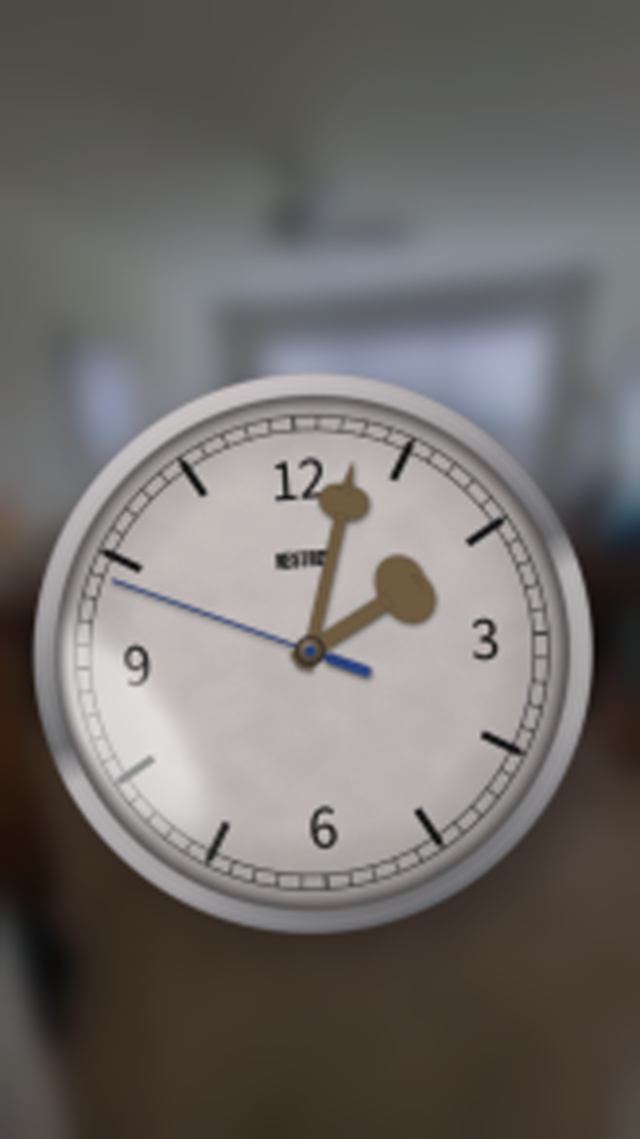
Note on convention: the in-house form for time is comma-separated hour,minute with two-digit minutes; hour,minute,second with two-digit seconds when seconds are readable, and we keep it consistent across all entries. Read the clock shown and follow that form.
2,02,49
